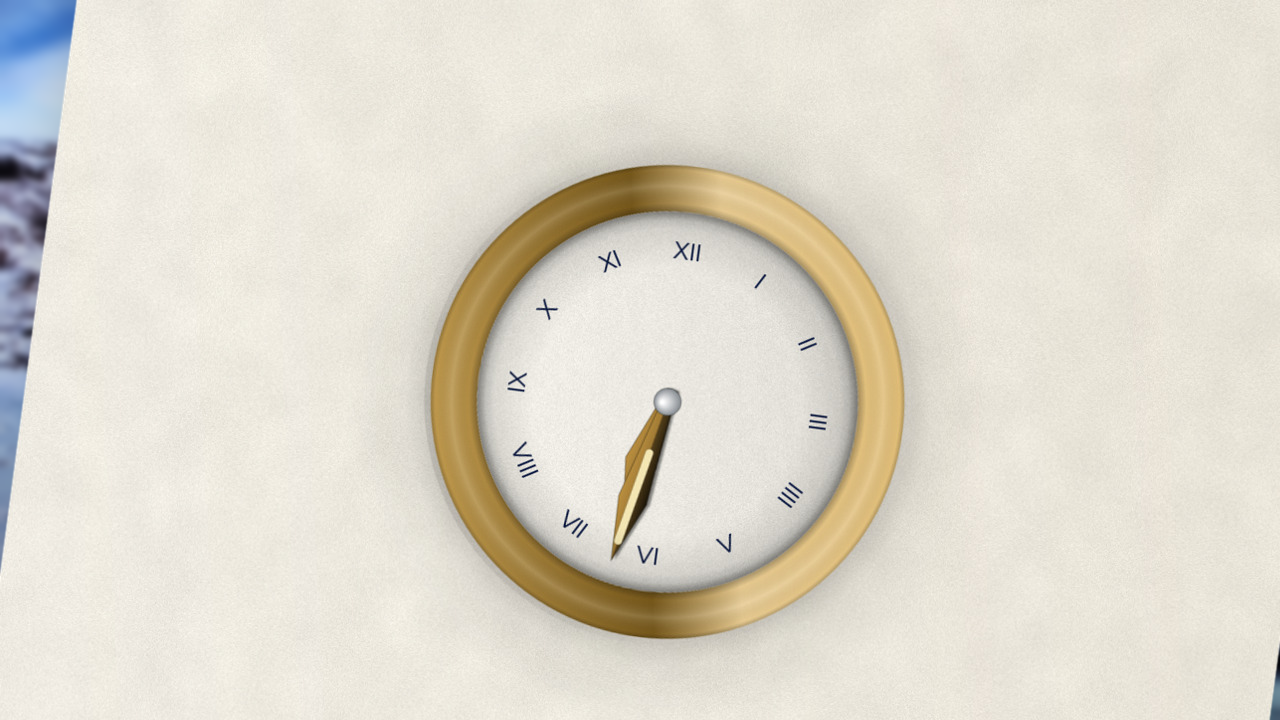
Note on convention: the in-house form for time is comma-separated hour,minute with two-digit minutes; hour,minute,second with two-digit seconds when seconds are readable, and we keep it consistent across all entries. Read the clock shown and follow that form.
6,32
